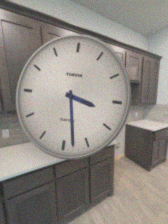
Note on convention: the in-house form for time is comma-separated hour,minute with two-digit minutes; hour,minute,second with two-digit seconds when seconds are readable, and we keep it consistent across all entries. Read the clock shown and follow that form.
3,28
